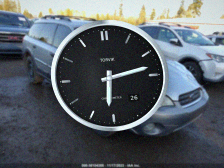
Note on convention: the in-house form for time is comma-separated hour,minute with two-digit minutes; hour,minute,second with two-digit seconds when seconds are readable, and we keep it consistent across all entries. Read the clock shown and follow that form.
6,13
